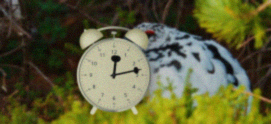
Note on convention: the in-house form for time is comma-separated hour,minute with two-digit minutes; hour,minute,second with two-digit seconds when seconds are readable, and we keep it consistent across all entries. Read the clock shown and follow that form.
12,13
